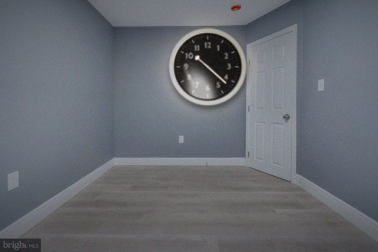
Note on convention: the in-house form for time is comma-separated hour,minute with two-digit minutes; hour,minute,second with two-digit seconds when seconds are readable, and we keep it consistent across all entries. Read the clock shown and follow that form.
10,22
